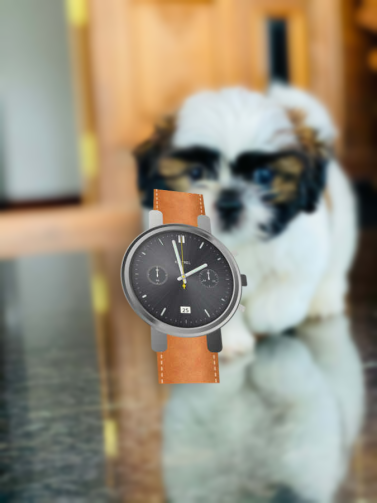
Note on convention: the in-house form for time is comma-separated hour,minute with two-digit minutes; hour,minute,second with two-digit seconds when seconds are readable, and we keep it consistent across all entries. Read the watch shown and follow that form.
1,58
